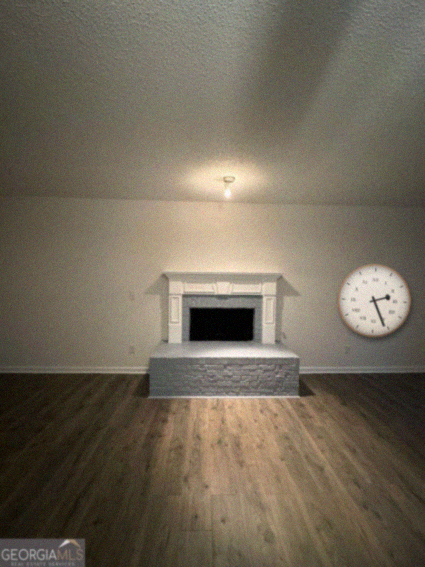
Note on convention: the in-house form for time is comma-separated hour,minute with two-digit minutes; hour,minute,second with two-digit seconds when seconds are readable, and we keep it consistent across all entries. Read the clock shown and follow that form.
2,26
